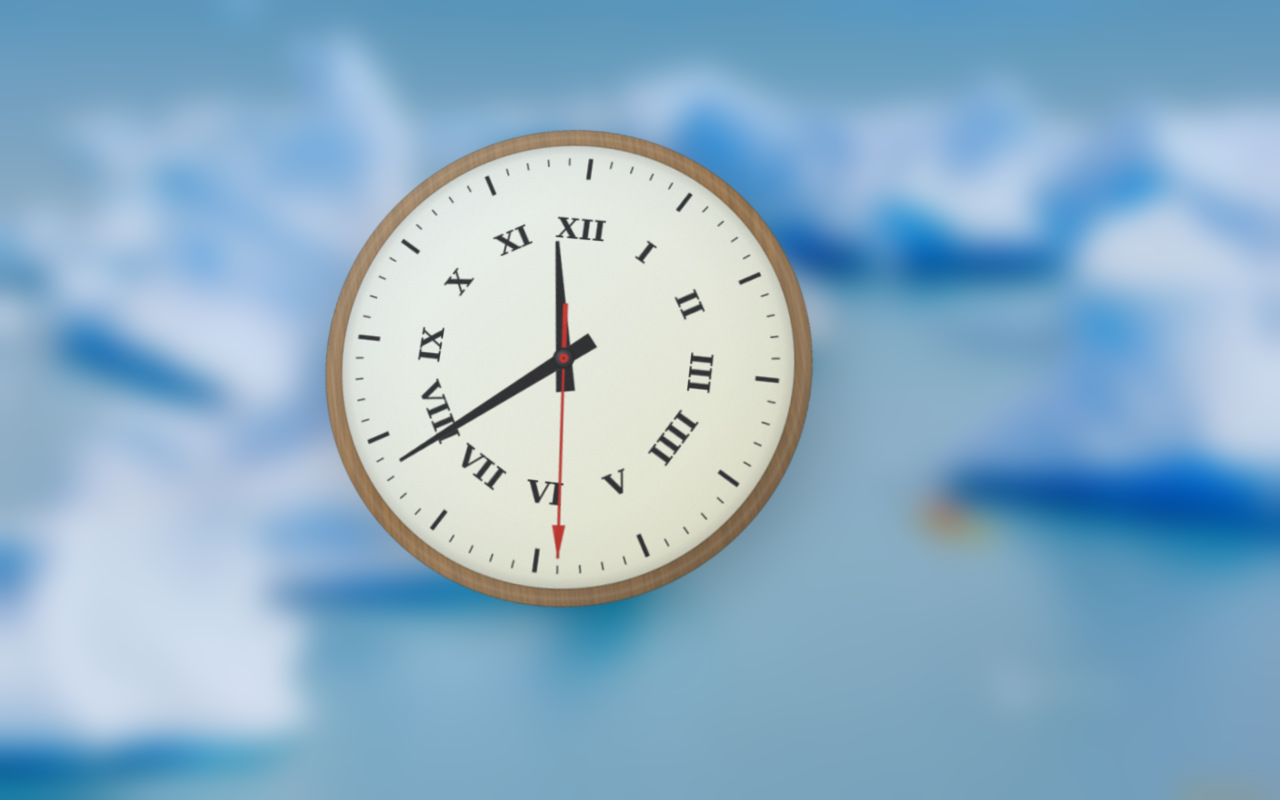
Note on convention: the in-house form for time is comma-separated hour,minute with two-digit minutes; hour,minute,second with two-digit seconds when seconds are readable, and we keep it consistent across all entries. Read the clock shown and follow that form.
11,38,29
